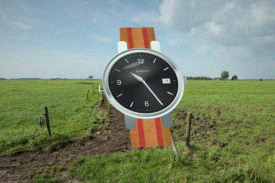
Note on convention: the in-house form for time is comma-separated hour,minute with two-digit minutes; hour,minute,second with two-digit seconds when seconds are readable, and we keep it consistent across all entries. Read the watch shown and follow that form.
10,25
